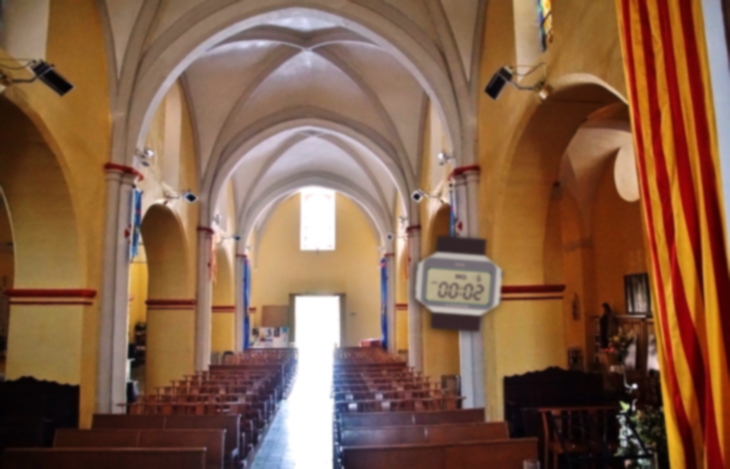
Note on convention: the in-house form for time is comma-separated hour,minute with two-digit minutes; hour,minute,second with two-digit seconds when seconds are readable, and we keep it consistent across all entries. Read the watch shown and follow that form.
0,02
